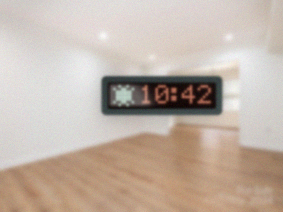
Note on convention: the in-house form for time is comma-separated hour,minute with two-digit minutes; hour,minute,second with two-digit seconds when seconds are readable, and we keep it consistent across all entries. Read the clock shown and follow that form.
10,42
